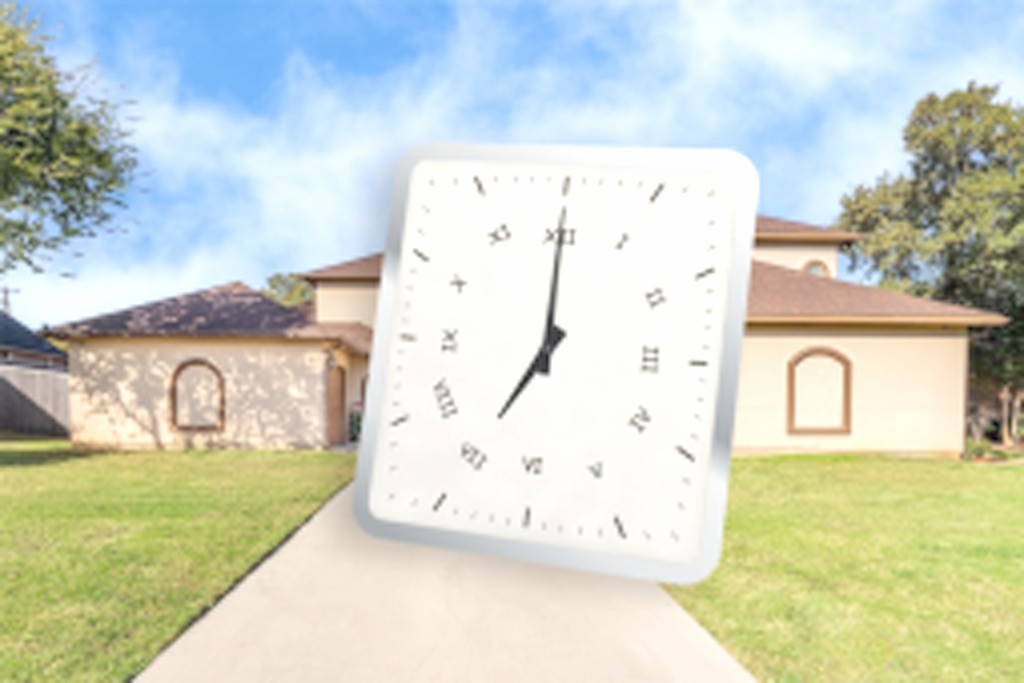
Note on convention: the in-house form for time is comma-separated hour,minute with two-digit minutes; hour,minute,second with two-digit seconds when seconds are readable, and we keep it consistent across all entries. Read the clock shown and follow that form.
7,00
